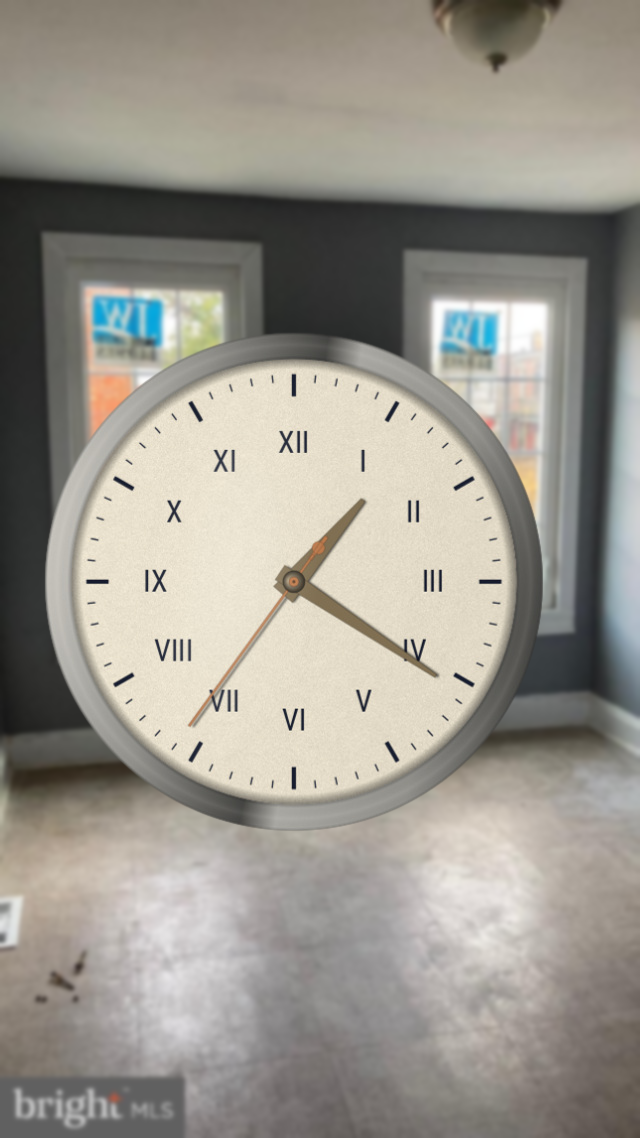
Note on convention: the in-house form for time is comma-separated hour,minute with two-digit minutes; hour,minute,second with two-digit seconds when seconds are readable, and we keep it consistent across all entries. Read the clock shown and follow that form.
1,20,36
